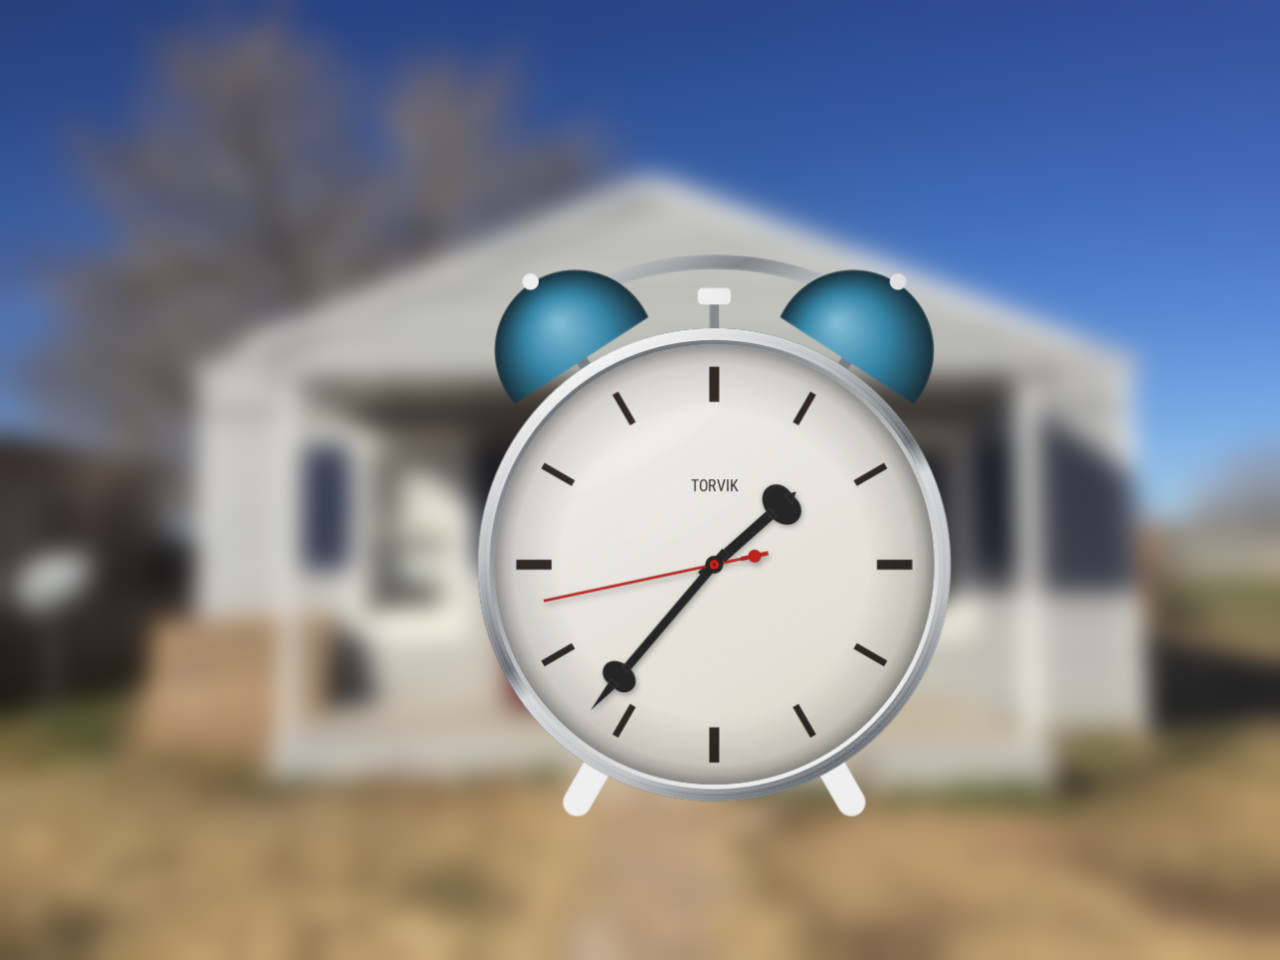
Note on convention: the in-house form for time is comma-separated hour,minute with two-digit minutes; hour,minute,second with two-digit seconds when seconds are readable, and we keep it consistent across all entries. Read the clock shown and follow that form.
1,36,43
